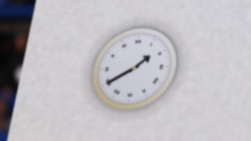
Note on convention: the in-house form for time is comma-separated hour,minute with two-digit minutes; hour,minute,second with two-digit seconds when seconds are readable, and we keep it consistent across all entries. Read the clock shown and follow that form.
1,40
